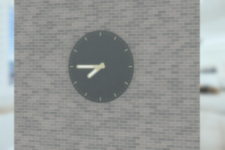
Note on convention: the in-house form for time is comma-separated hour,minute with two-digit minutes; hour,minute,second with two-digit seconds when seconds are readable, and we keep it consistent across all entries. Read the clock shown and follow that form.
7,45
